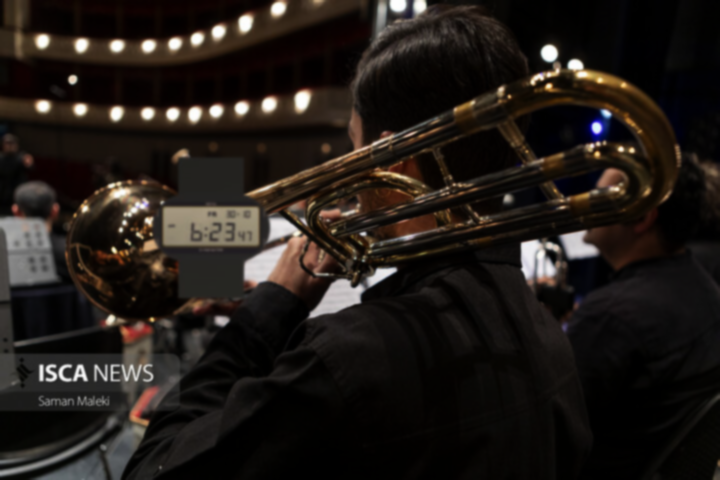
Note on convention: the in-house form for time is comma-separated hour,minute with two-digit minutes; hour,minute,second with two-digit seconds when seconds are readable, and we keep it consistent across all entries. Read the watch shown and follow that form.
6,23
